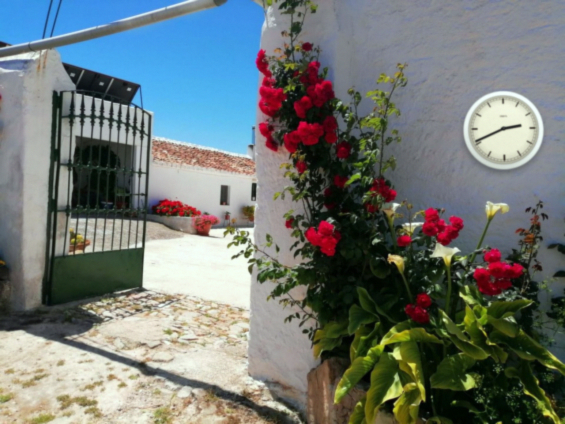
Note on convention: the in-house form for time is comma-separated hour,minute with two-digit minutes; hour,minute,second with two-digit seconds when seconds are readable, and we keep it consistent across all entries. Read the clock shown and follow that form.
2,41
